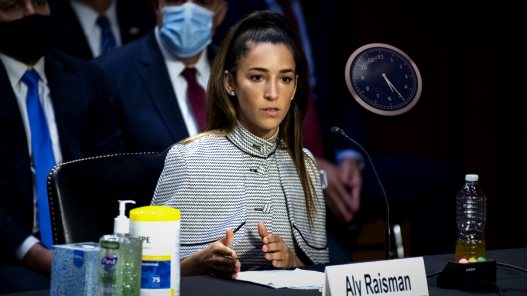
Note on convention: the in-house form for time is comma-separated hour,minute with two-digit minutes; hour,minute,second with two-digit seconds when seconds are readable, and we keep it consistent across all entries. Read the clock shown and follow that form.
5,25
